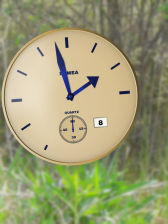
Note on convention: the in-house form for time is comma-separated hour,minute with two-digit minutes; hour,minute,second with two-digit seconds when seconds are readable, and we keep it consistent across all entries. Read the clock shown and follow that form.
1,58
